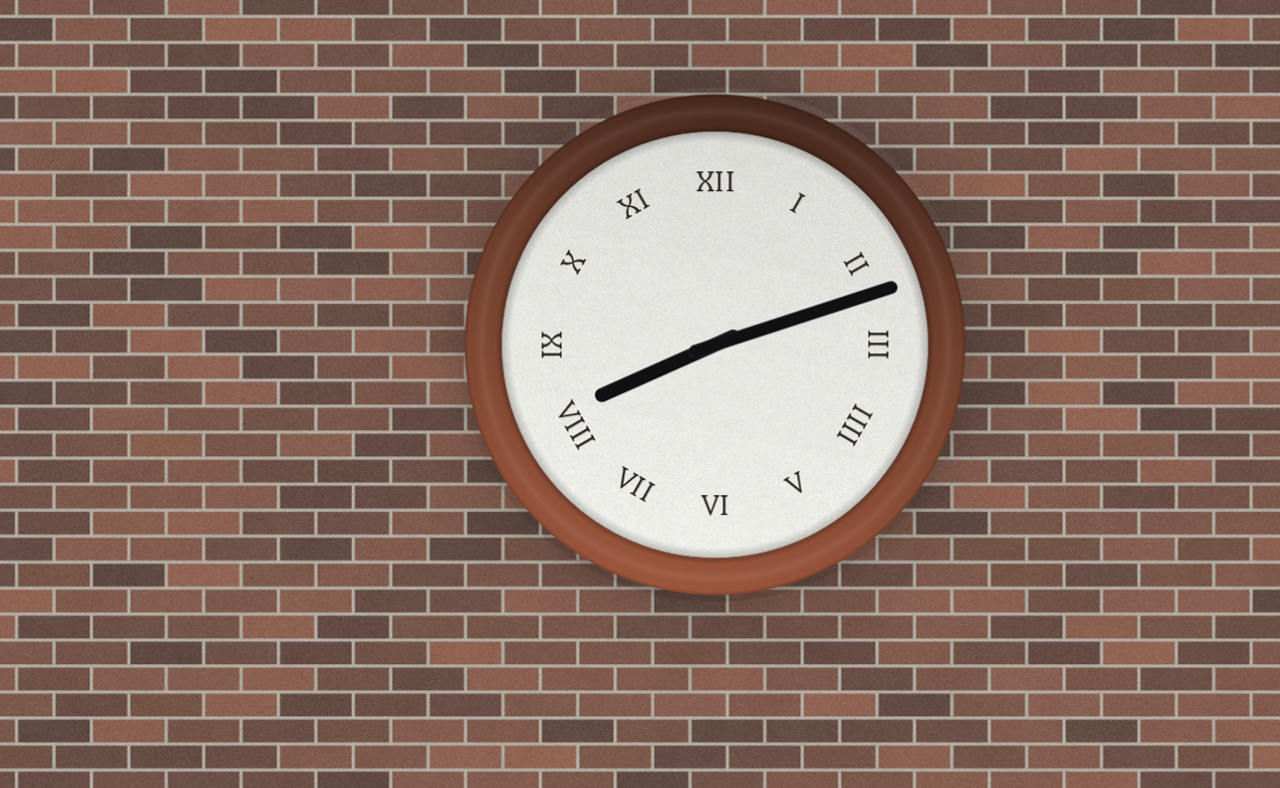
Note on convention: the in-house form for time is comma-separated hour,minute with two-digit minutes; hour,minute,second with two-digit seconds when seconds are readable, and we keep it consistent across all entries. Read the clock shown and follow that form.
8,12
